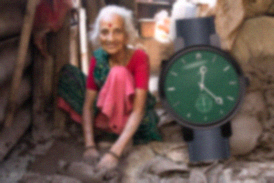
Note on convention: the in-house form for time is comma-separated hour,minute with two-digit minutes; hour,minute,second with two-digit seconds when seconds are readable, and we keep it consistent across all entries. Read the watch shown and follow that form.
12,23
